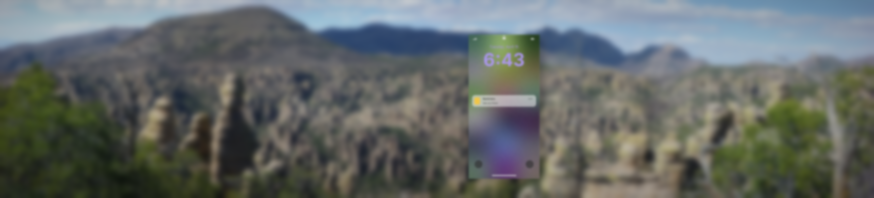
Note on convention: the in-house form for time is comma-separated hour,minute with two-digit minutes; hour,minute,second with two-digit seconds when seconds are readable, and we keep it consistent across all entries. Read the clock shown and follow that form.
6,43
